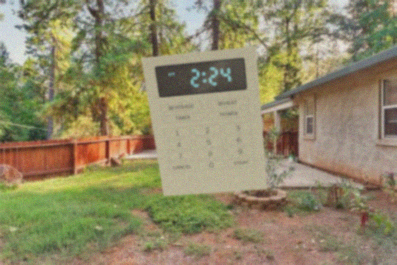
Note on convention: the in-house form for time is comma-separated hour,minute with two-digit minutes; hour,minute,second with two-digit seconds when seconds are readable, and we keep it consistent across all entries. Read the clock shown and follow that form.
2,24
